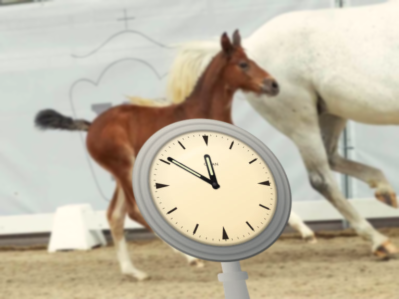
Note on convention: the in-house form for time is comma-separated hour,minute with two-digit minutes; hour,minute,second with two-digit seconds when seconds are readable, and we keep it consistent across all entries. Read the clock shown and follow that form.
11,51
